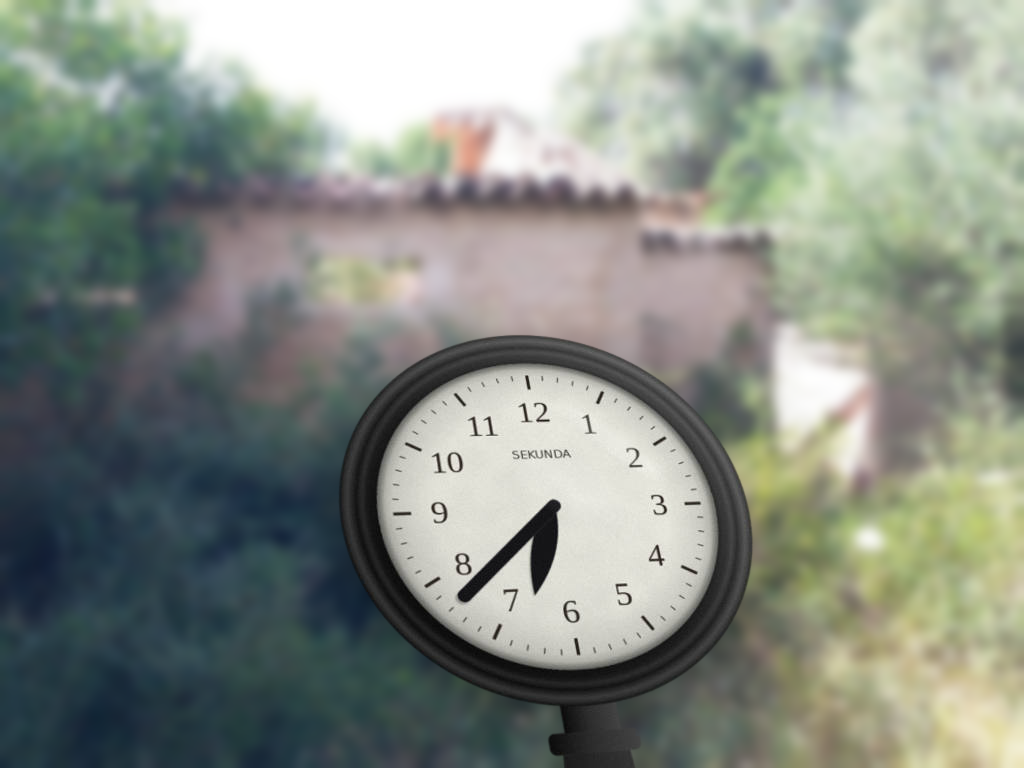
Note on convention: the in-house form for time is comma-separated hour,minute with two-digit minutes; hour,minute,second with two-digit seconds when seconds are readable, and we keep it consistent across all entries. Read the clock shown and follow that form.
6,38
